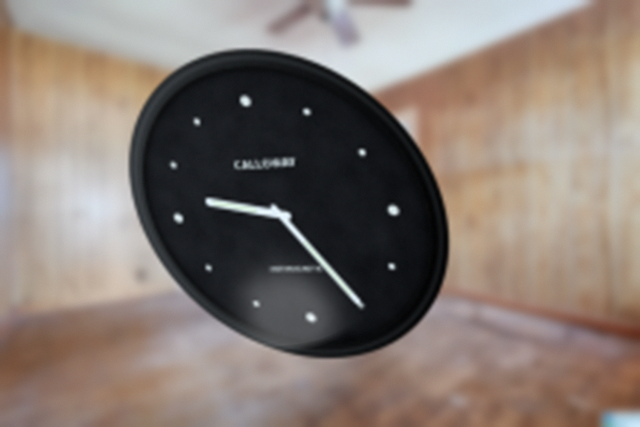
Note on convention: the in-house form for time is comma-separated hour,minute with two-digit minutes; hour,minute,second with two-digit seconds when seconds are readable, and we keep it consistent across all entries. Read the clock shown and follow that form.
9,25
